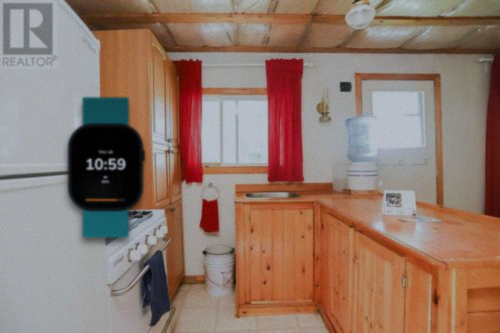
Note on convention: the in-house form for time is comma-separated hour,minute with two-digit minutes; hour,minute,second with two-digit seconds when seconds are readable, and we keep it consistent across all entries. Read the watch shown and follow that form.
10,59
